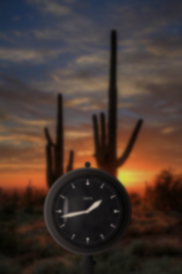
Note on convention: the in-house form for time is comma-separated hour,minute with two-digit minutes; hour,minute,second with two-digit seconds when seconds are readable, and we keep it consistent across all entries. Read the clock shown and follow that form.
1,43
